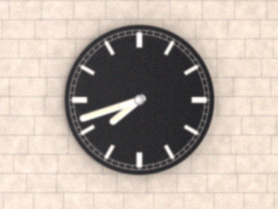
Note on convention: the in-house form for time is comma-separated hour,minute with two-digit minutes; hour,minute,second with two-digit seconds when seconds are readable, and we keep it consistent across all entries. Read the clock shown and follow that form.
7,42
